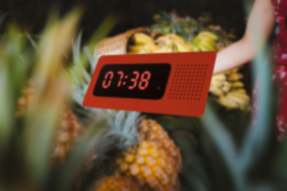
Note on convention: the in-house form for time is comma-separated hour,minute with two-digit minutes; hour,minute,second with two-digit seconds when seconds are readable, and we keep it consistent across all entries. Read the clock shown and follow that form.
7,38
